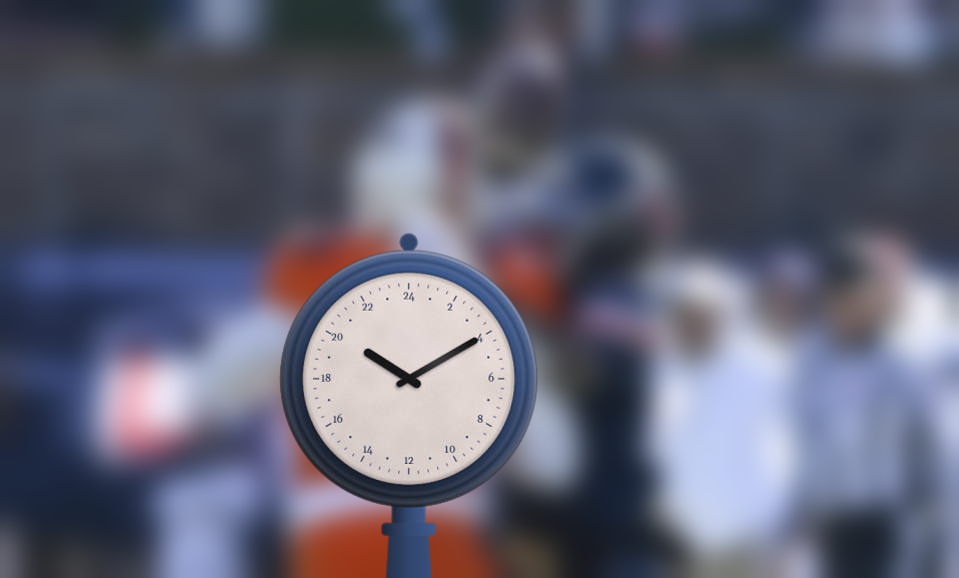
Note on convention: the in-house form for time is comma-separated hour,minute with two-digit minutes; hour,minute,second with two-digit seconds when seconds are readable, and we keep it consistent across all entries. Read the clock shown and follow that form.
20,10
